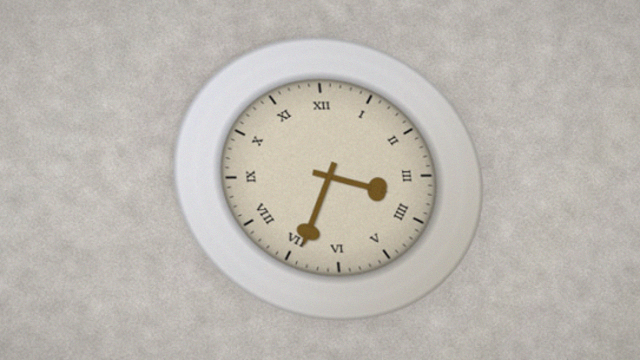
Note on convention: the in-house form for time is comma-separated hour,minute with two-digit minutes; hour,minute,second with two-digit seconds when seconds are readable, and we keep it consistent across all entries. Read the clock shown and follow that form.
3,34
